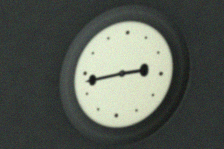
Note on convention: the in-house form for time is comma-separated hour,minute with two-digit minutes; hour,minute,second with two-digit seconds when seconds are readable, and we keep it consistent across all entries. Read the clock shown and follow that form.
2,43
